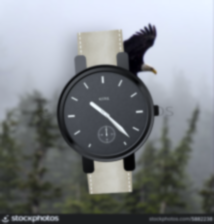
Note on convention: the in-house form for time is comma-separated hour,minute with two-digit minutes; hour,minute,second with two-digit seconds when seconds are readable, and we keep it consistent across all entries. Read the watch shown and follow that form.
10,23
